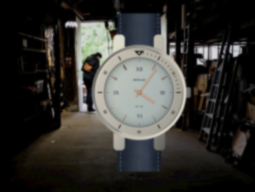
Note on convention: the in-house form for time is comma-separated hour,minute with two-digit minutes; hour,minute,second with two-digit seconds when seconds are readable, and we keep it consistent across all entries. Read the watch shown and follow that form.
4,06
